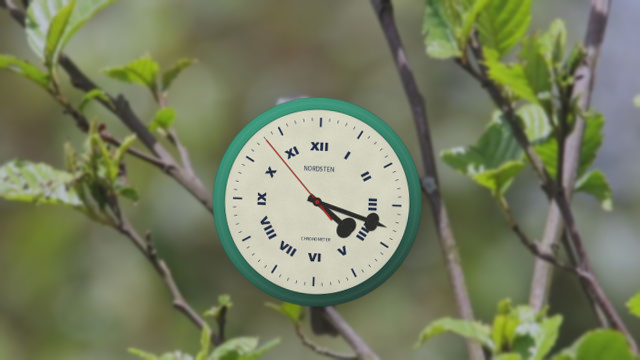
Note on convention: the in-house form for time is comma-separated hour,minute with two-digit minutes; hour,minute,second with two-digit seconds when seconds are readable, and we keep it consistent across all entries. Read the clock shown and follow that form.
4,17,53
